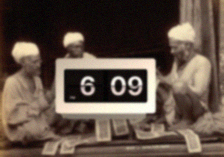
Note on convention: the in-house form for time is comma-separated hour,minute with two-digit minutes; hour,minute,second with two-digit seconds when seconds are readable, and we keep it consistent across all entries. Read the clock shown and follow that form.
6,09
